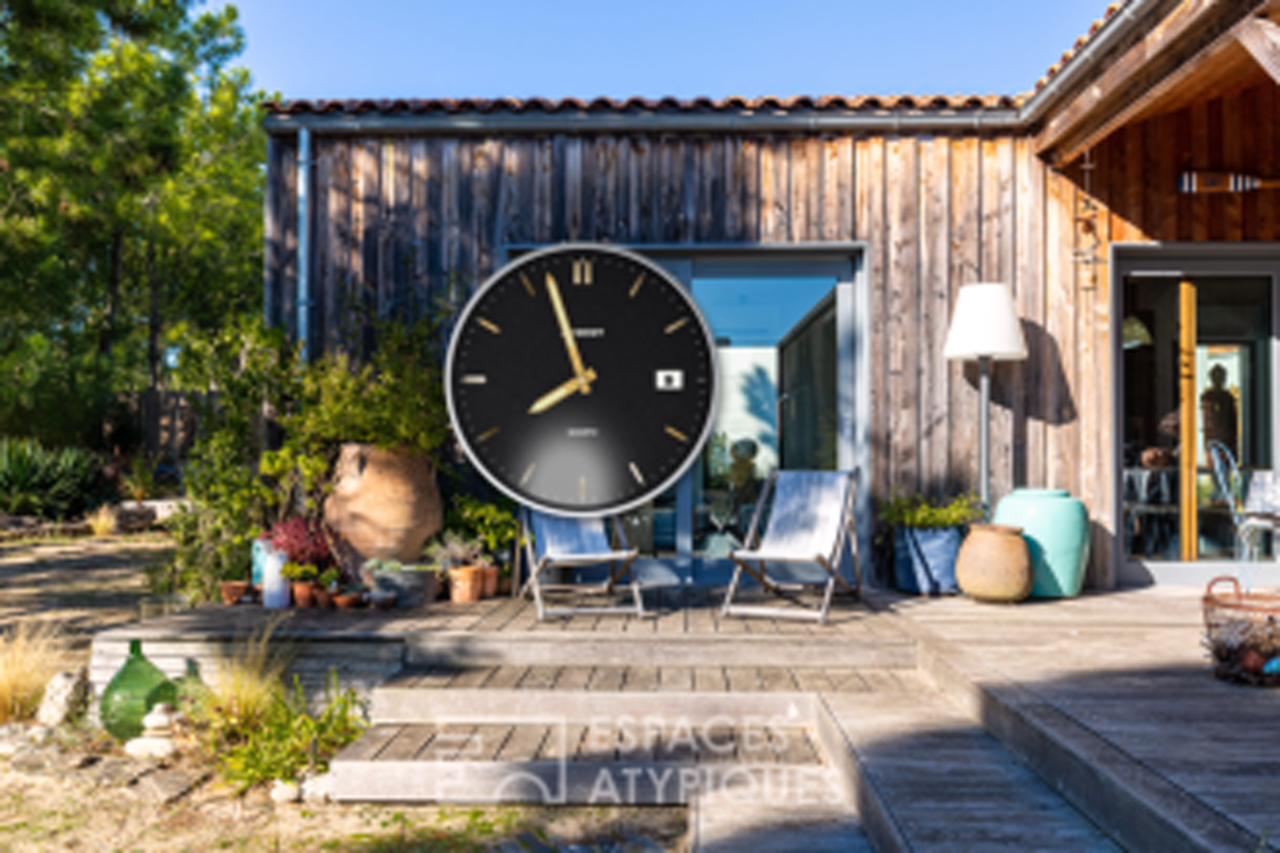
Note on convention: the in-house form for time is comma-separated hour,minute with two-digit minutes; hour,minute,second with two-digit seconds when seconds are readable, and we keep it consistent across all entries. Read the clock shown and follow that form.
7,57
